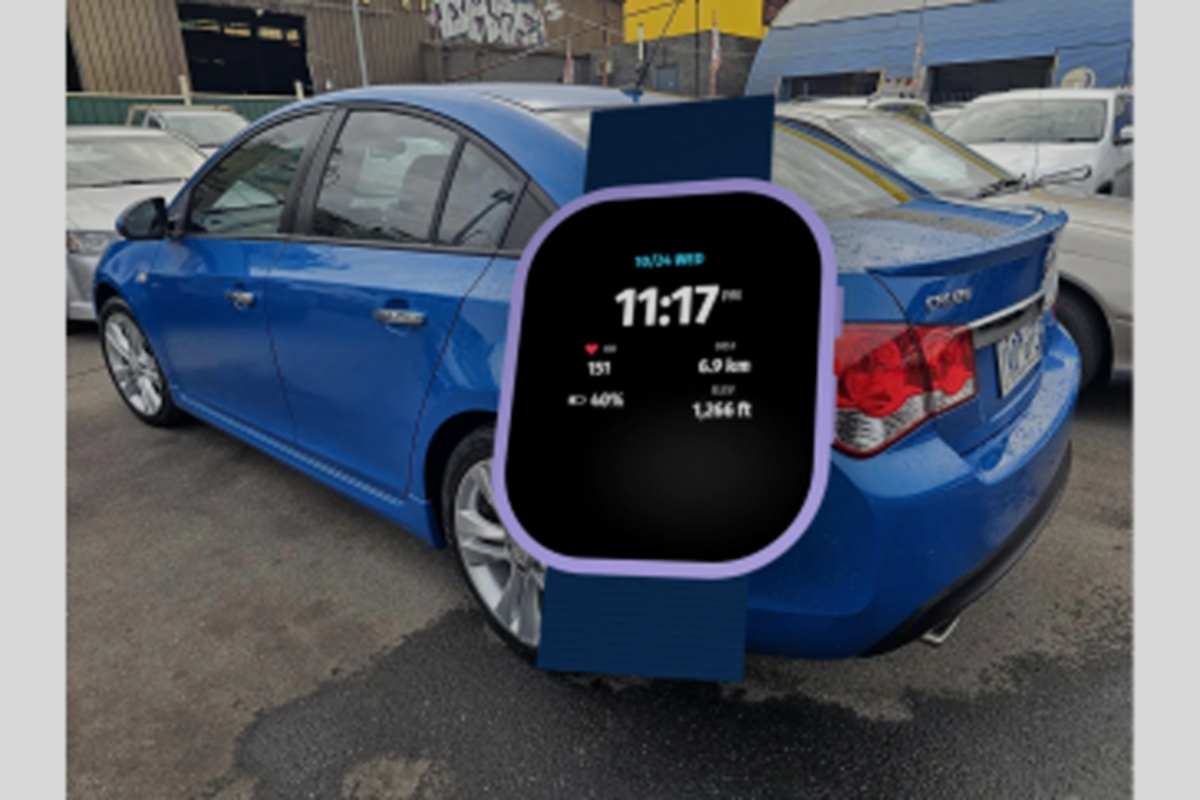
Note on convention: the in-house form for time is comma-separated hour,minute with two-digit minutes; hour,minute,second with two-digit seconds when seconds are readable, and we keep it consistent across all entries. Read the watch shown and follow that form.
11,17
